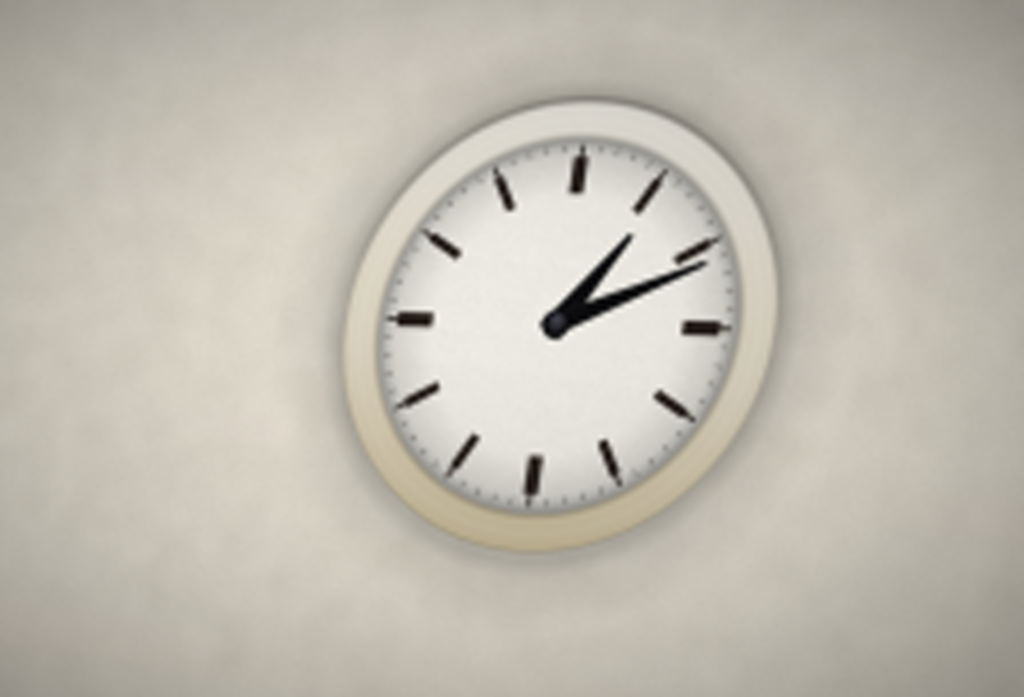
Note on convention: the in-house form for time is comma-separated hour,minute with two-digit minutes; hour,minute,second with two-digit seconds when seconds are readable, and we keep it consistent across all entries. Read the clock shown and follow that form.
1,11
